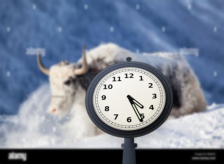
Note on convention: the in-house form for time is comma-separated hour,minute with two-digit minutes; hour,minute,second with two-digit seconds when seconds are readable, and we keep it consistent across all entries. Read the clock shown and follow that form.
4,26
